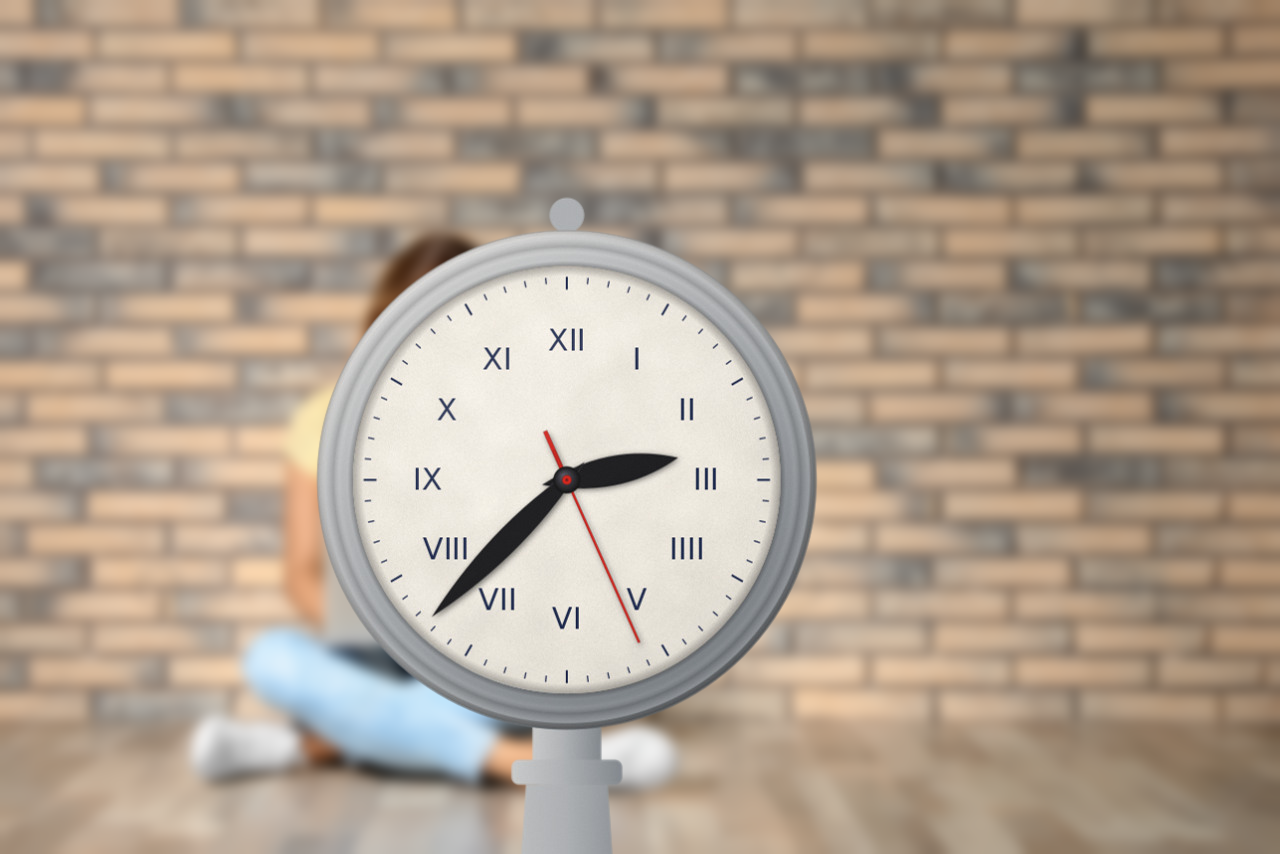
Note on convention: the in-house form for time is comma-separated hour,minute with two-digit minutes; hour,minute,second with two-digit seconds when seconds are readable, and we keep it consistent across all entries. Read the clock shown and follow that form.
2,37,26
